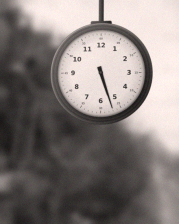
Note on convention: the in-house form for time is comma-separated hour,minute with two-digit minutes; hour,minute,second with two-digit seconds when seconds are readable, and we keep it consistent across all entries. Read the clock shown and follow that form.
5,27
